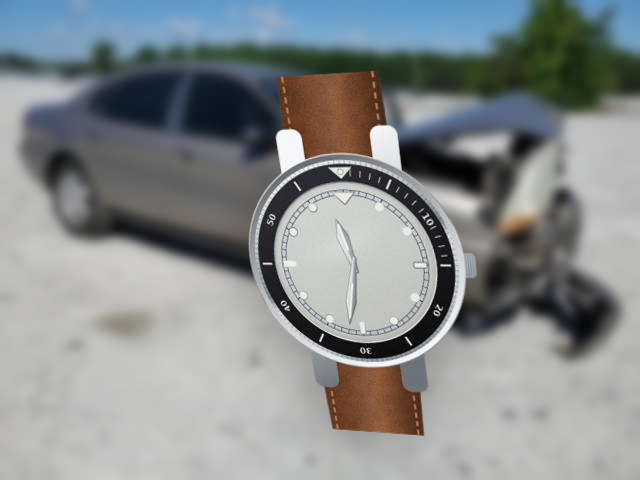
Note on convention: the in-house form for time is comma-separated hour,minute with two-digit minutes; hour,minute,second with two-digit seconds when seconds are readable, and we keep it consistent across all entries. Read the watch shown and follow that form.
11,32
